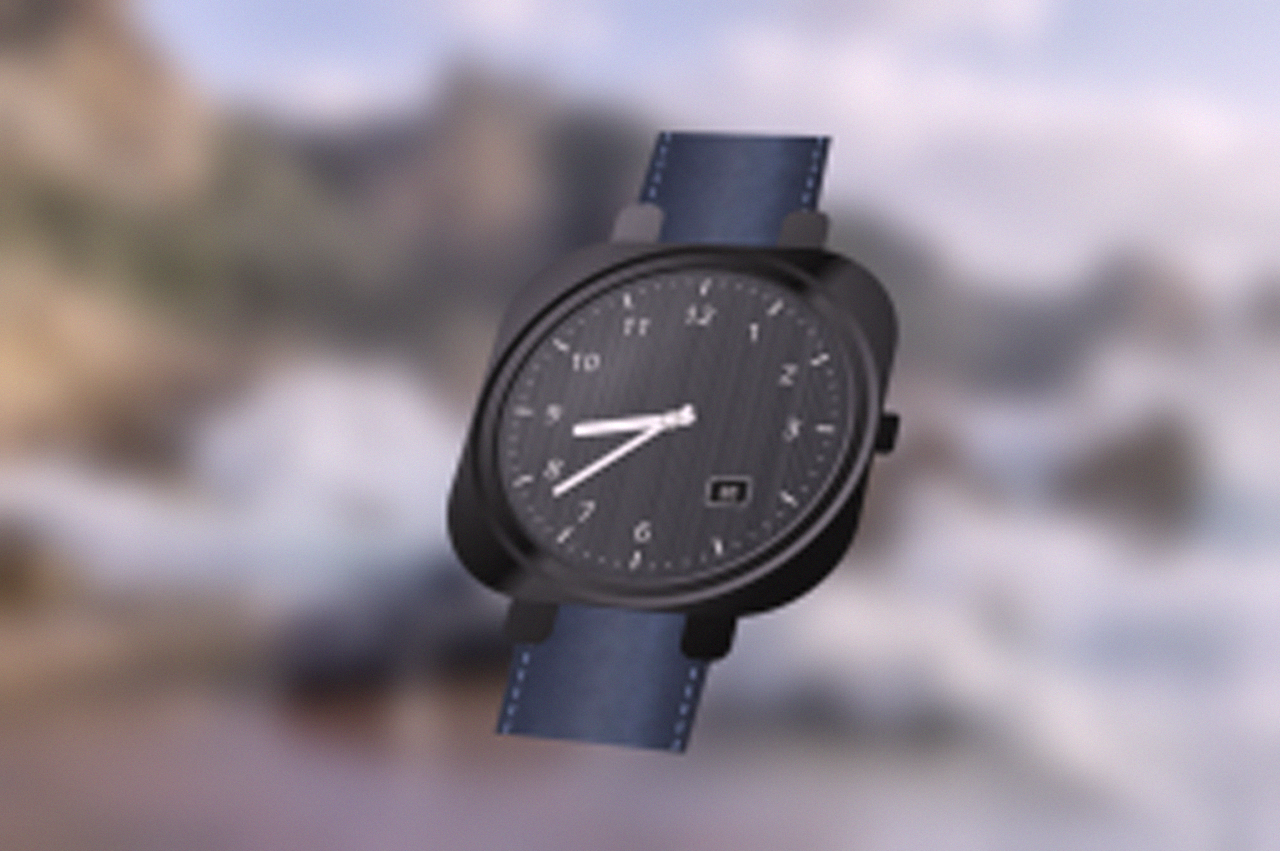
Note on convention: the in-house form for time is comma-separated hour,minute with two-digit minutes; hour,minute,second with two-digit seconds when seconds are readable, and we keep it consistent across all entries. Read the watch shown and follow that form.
8,38
